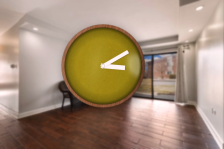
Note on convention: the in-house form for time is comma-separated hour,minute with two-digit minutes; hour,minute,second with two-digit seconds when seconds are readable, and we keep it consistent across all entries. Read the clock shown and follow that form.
3,10
